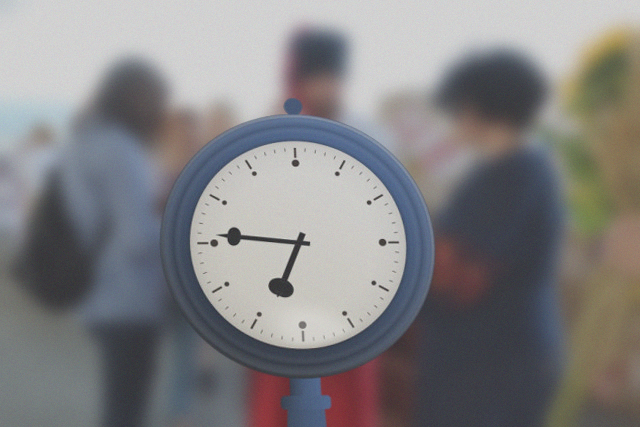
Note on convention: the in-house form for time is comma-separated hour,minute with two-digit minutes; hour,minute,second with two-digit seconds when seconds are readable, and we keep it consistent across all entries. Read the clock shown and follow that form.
6,46
